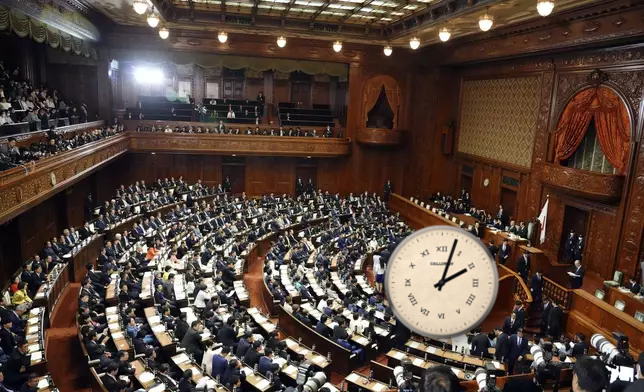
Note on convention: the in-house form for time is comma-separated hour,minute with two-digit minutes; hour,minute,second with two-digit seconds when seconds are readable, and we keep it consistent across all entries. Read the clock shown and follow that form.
2,03
